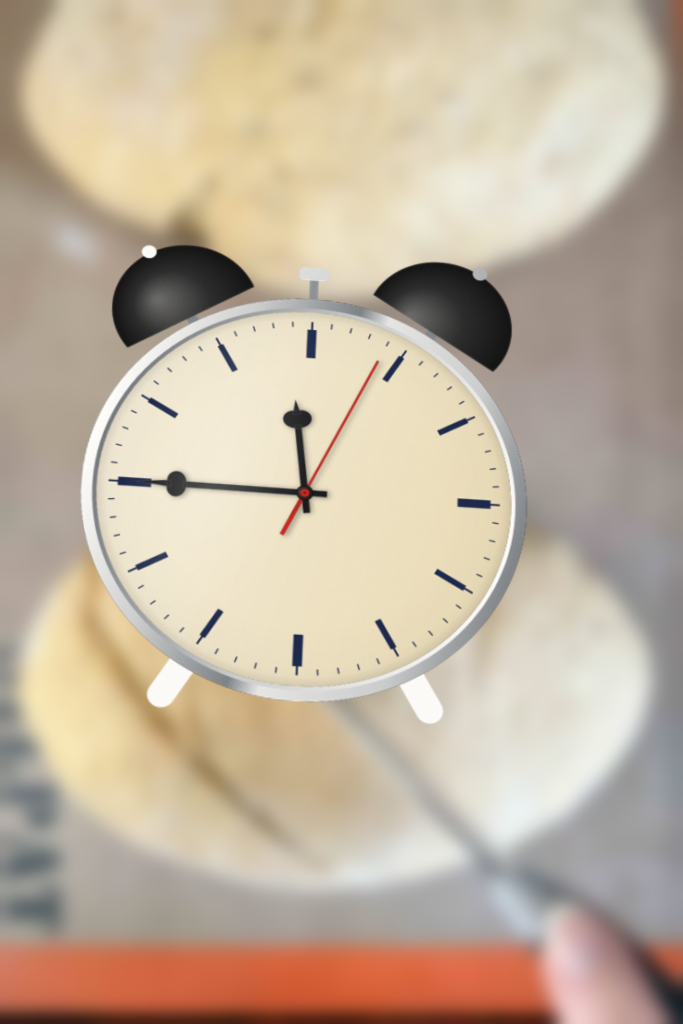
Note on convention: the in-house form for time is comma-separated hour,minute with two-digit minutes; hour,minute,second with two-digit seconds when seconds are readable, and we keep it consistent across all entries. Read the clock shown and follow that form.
11,45,04
